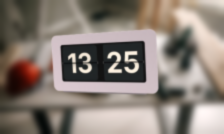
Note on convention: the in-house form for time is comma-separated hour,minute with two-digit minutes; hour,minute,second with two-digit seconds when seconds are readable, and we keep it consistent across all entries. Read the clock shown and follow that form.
13,25
